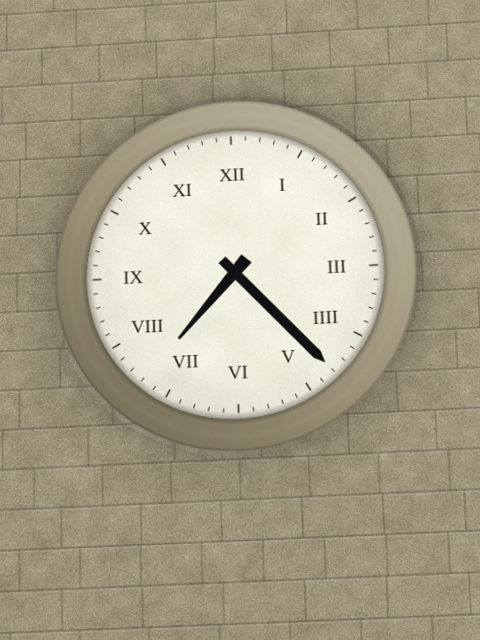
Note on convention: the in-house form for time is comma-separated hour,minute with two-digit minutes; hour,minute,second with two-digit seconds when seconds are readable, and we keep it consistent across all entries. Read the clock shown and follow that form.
7,23
